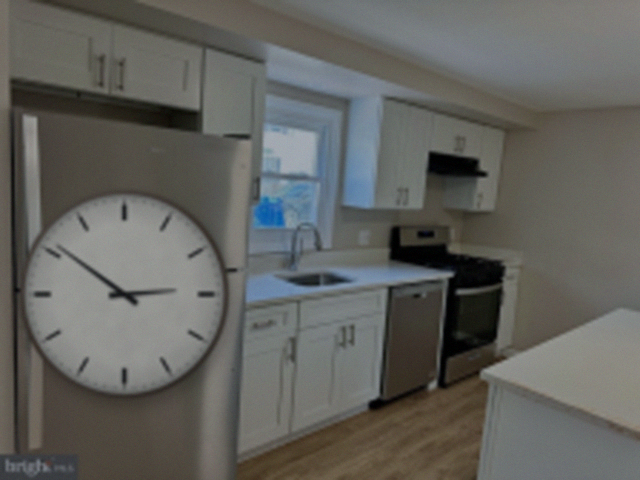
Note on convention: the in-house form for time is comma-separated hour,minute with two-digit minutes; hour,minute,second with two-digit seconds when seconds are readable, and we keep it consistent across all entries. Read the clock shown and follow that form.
2,51
